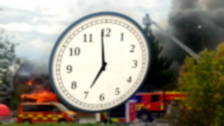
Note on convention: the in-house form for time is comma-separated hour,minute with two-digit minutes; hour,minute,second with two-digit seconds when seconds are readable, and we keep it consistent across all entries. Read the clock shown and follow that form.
6,59
